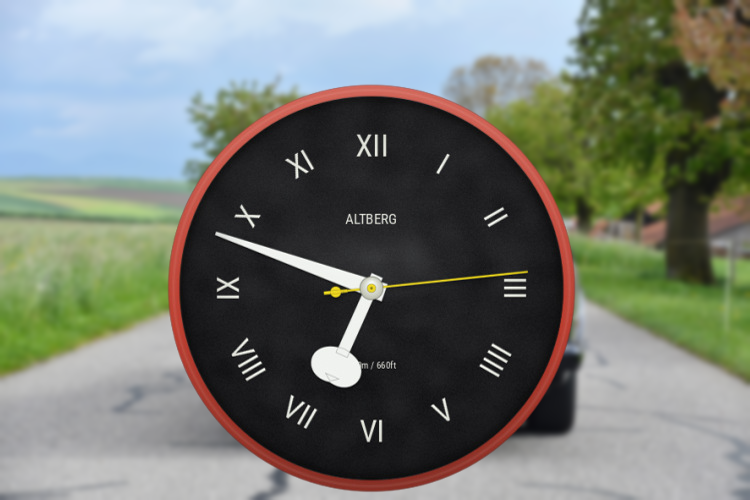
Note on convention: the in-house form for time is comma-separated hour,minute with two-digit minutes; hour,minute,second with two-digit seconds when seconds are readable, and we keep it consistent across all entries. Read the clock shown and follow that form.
6,48,14
